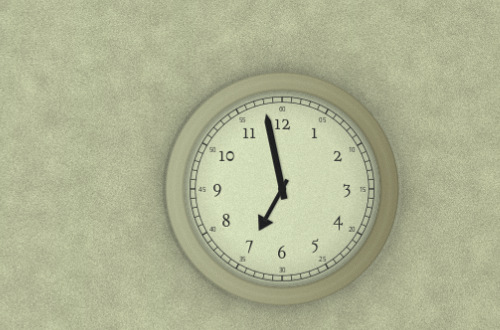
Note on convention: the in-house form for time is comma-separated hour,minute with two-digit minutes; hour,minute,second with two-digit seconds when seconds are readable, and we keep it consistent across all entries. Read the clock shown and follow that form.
6,58
